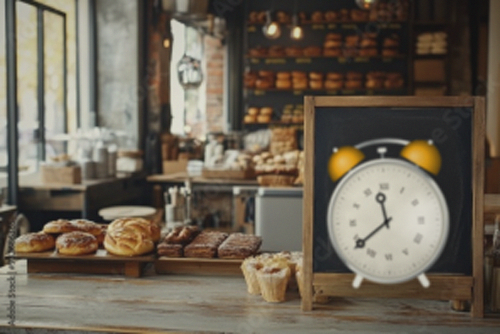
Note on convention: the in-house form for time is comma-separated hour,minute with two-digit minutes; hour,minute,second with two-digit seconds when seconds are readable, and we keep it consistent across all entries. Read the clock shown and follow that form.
11,39
